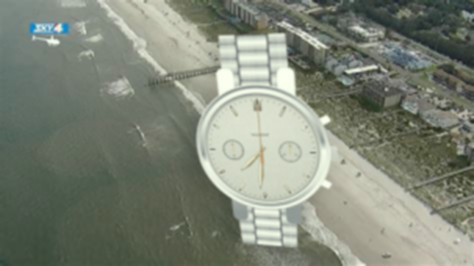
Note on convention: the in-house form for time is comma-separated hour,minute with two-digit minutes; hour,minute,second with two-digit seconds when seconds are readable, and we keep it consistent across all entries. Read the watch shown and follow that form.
7,31
